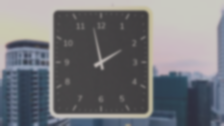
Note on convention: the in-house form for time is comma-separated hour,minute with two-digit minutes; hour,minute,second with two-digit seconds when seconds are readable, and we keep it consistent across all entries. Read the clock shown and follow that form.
1,58
